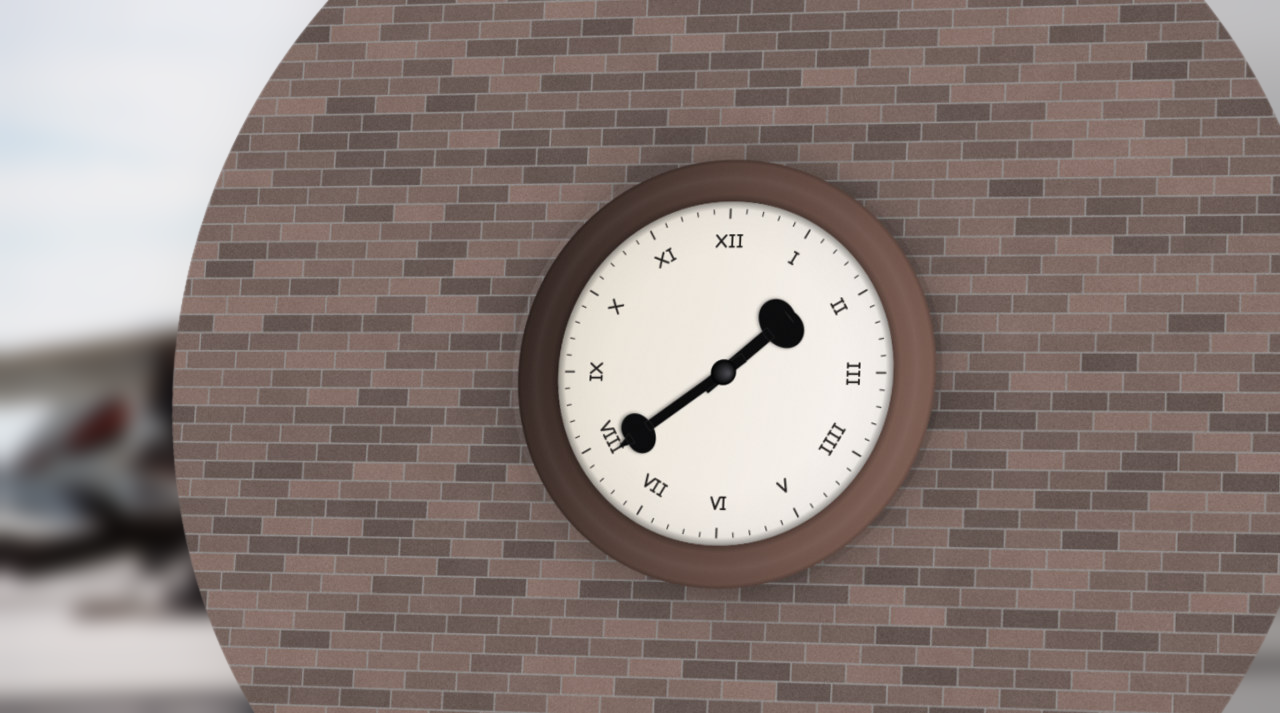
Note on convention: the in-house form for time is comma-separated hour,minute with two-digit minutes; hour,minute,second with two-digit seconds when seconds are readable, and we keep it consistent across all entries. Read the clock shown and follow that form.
1,39
